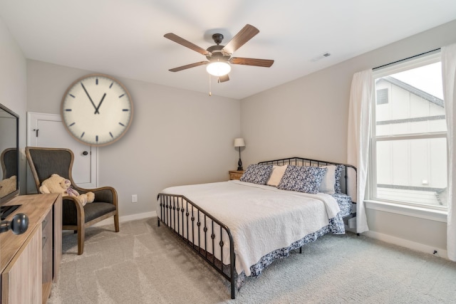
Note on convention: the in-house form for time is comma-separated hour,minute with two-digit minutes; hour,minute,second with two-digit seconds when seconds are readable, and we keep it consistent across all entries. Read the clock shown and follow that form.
12,55
